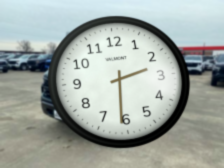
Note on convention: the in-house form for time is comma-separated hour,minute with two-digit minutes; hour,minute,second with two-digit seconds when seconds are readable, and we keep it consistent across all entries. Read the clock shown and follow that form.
2,31
